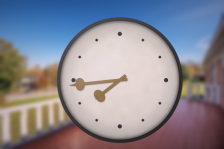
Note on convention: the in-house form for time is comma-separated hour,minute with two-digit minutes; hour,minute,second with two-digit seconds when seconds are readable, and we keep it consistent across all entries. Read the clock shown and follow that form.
7,44
